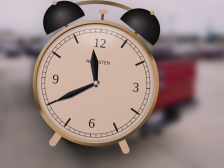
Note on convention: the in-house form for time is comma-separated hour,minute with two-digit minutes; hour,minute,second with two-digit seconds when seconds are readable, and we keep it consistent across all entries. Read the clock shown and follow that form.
11,40
